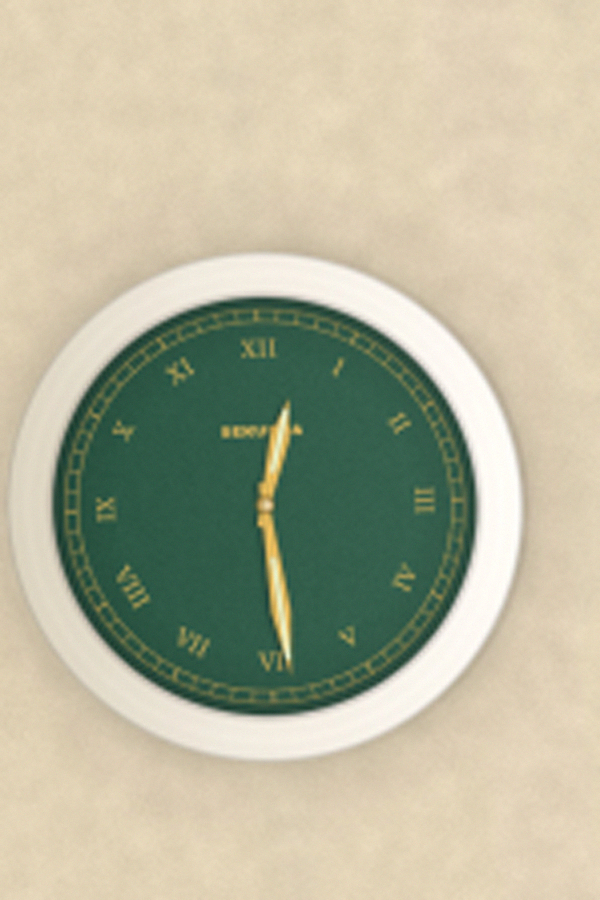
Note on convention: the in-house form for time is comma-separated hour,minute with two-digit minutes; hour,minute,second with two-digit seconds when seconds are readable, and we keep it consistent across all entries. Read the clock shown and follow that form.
12,29
